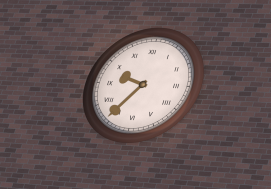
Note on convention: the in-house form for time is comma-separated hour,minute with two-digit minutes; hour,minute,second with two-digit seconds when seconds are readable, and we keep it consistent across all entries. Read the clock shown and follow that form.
9,36
